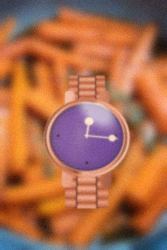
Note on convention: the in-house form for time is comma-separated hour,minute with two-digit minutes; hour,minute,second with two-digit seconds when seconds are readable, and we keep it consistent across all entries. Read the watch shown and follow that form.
12,16
